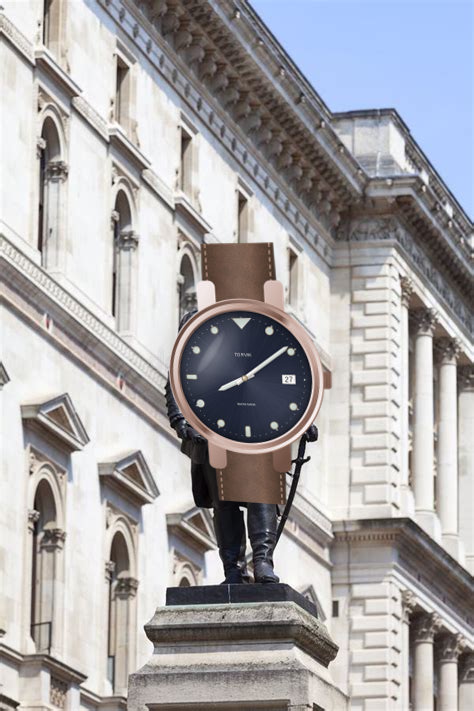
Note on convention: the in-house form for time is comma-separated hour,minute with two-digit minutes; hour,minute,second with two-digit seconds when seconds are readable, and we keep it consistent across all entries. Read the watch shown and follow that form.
8,09
